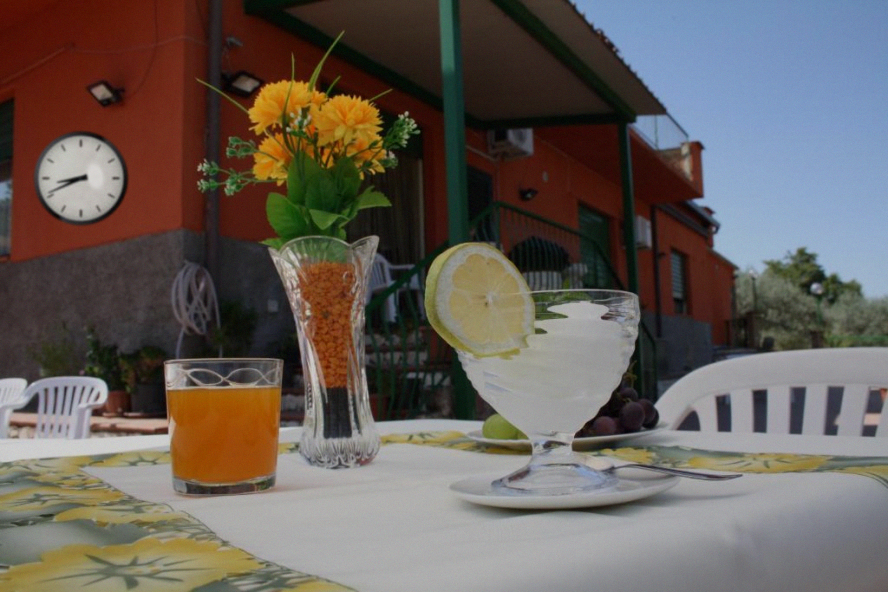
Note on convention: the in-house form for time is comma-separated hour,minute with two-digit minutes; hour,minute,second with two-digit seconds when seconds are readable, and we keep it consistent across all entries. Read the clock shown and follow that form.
8,41
